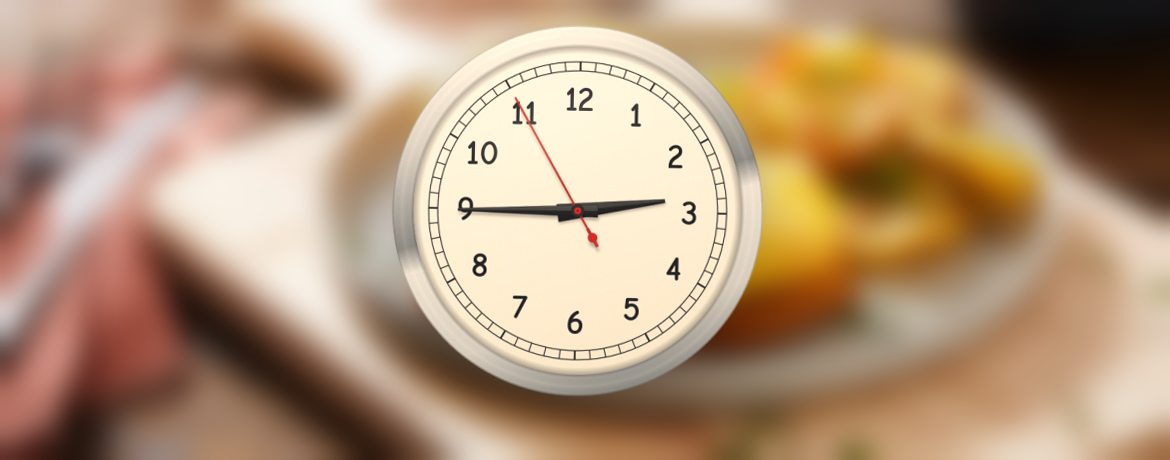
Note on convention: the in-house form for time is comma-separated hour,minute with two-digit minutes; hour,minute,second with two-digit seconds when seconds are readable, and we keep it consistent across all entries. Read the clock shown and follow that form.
2,44,55
